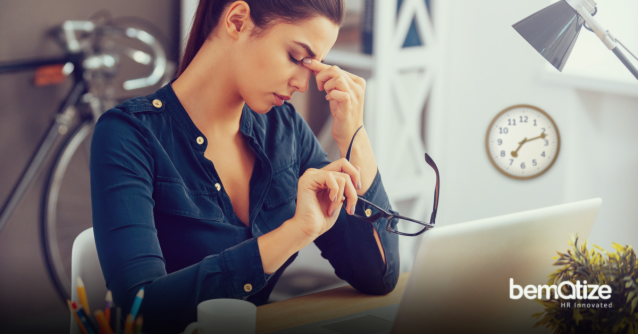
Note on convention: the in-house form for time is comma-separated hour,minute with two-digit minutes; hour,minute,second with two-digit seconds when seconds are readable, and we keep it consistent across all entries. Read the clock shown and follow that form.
7,12
